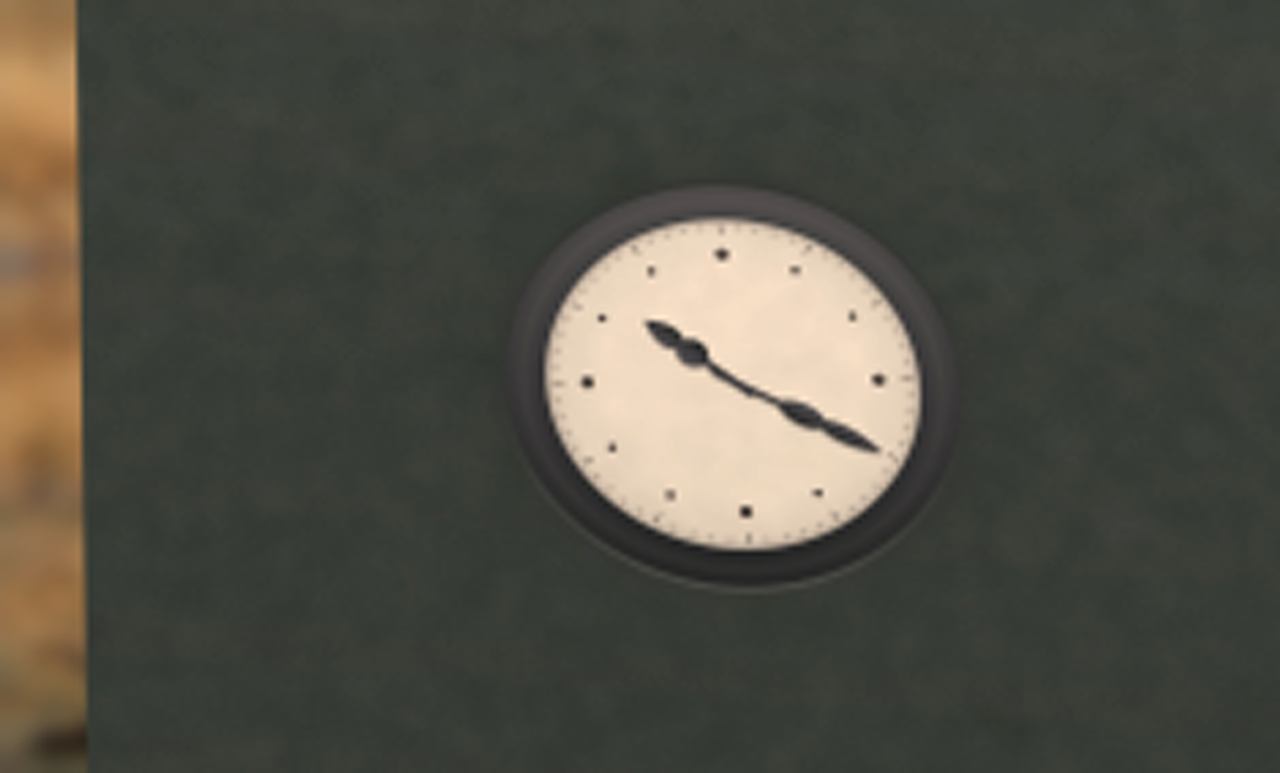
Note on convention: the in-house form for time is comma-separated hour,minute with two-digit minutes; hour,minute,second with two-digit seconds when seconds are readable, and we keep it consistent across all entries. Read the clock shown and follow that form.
10,20
